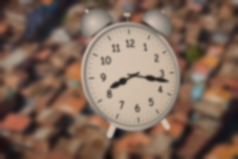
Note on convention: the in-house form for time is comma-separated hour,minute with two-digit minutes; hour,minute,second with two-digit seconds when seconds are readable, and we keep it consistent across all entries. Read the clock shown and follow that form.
8,17
